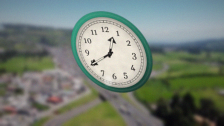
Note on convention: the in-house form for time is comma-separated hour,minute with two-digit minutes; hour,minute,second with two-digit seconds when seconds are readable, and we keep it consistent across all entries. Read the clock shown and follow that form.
12,40
